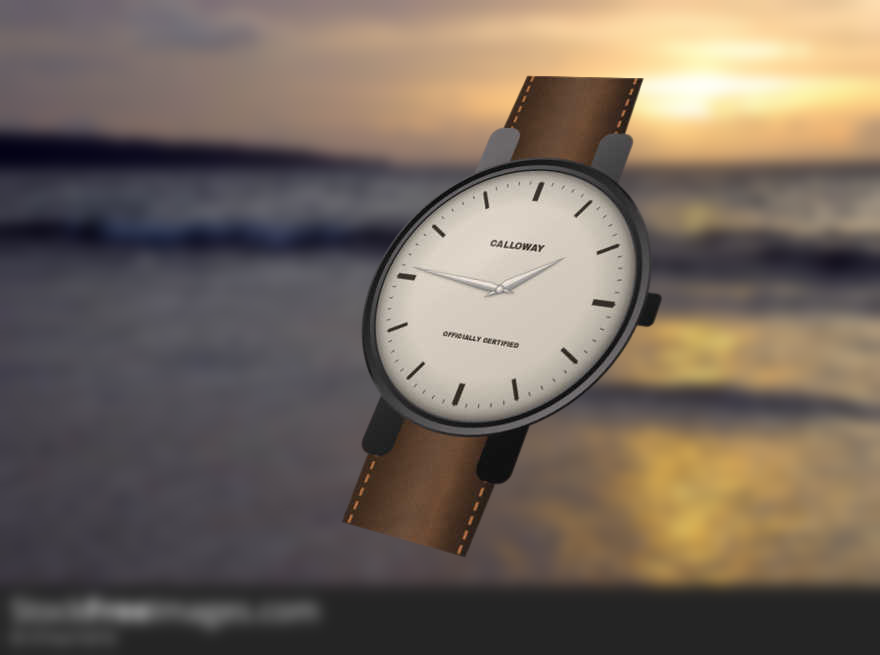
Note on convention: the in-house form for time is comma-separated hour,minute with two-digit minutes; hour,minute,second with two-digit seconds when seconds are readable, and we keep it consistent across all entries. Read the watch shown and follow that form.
1,46
